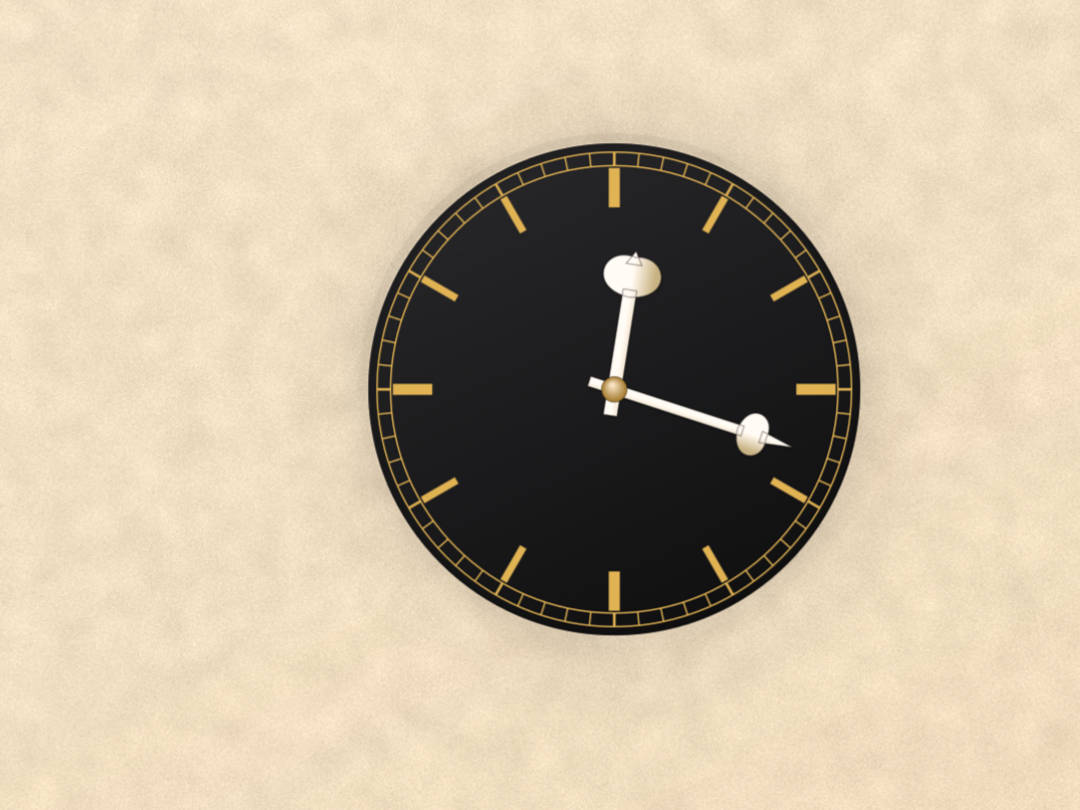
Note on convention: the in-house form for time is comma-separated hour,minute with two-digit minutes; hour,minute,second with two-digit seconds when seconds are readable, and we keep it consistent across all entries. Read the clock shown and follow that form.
12,18
